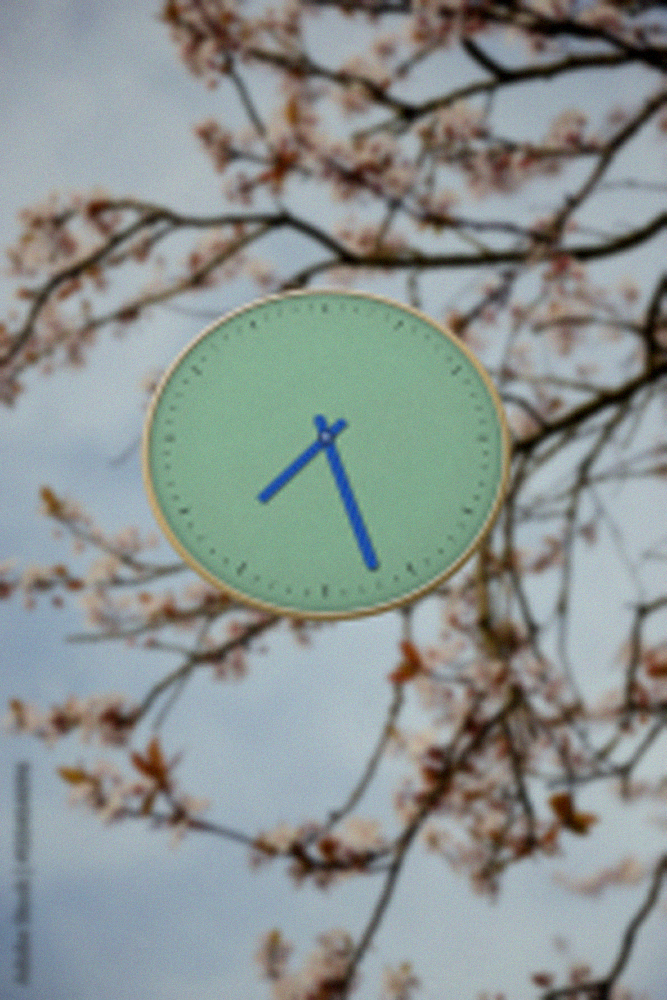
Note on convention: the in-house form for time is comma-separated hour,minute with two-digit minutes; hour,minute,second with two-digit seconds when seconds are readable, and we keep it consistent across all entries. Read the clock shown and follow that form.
7,27
